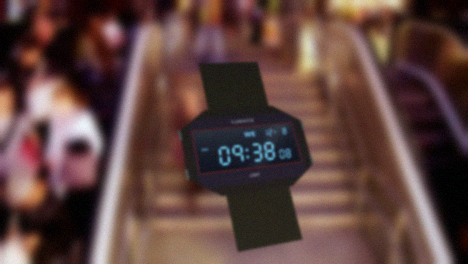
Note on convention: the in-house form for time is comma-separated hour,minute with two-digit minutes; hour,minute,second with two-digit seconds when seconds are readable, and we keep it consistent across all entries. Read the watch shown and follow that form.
9,38
